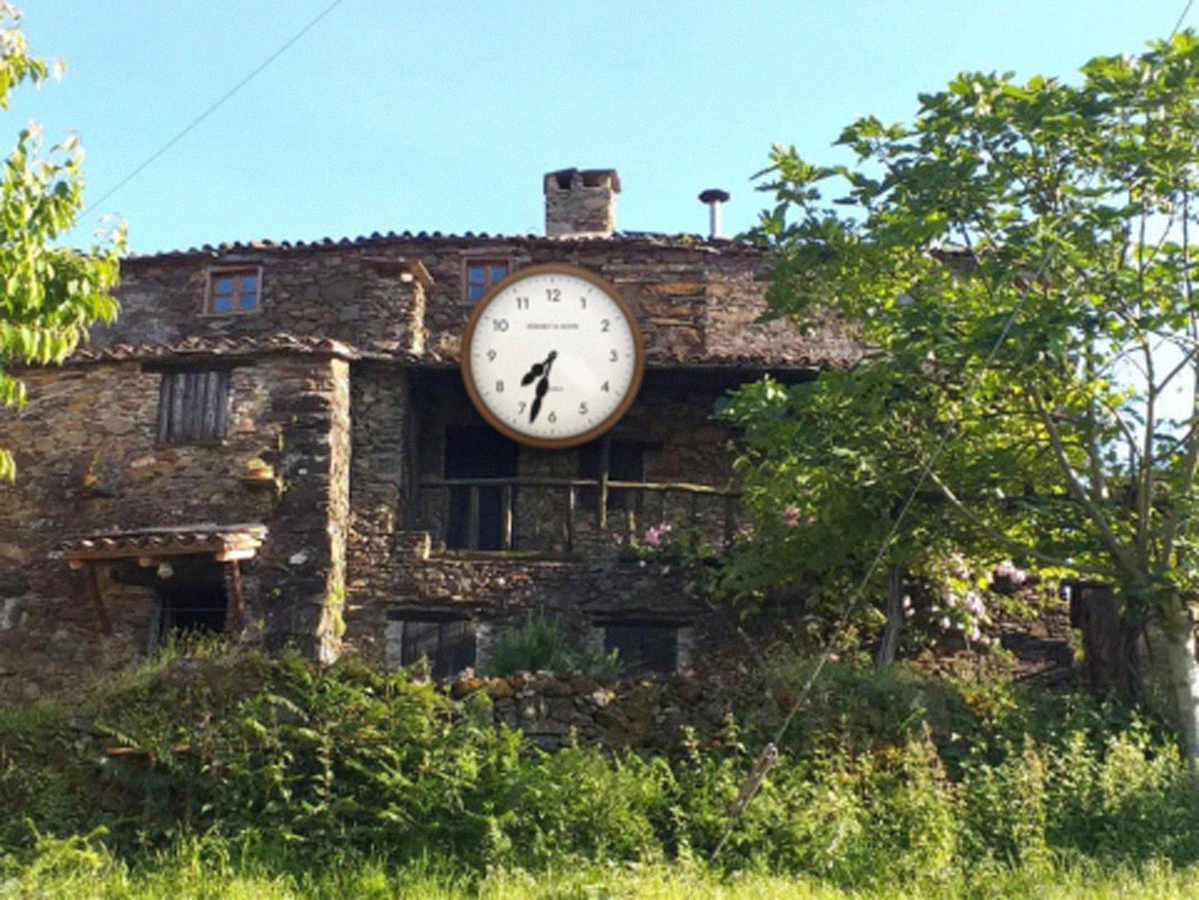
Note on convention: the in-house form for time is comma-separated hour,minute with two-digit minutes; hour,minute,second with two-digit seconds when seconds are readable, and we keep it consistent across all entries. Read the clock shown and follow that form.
7,33
